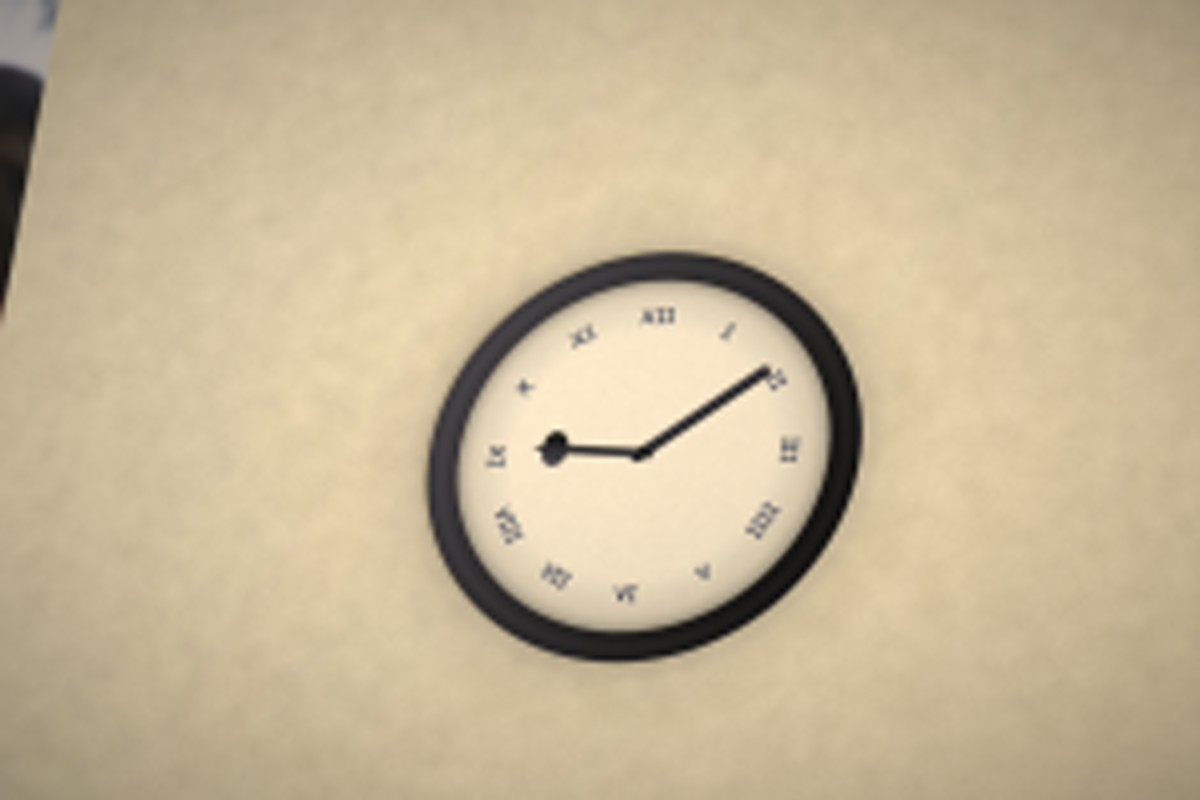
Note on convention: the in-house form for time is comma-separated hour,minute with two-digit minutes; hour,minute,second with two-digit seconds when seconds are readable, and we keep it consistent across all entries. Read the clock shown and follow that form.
9,09
